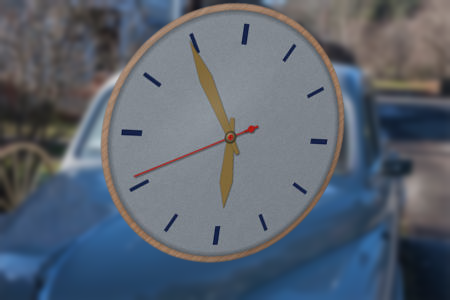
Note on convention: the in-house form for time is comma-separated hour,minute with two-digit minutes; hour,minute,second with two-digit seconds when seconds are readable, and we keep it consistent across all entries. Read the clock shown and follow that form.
5,54,41
